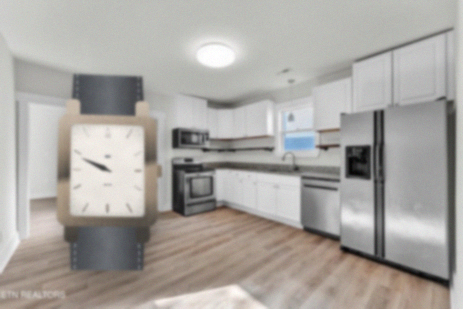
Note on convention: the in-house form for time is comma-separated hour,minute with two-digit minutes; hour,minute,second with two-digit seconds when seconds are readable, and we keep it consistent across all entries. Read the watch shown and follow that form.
9,49
